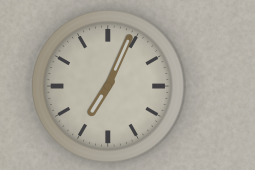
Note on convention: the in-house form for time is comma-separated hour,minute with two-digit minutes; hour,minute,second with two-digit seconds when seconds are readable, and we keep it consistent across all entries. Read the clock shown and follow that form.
7,04
